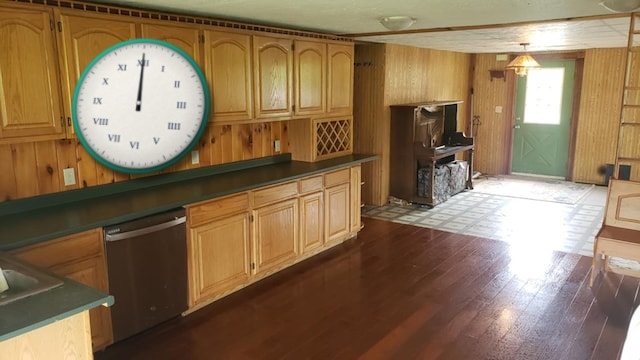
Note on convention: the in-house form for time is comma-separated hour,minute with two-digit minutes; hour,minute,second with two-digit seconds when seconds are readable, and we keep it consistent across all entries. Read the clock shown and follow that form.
12,00
